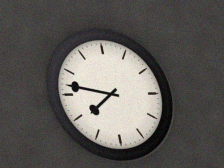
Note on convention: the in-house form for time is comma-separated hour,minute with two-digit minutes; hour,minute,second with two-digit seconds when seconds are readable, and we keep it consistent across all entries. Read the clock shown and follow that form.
7,47
